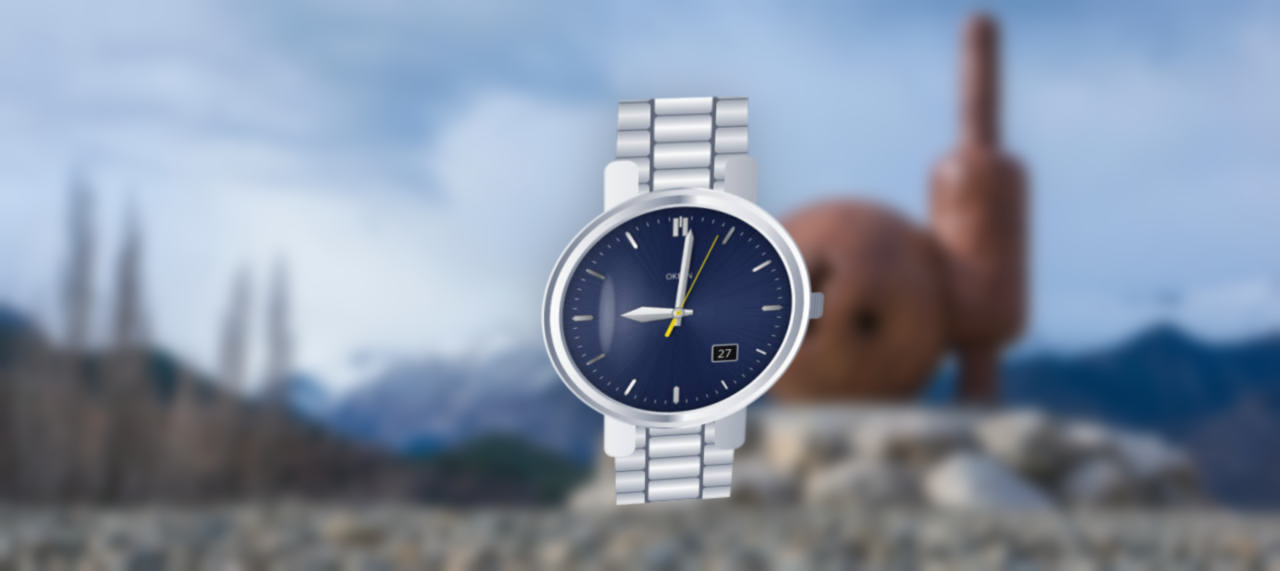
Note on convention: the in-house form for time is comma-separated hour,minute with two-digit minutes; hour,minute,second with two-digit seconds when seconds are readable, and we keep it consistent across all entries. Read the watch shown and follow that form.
9,01,04
